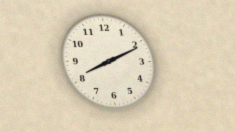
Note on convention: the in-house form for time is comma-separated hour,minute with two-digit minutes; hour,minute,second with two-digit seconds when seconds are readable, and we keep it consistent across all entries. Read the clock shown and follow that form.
8,11
